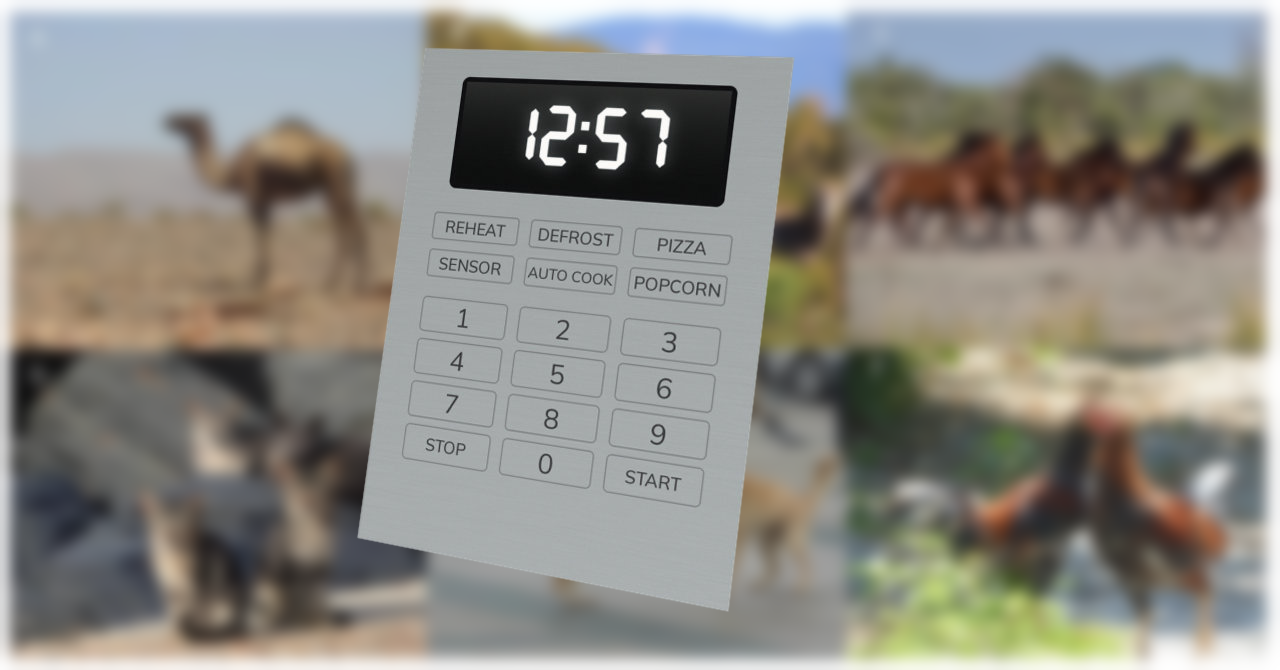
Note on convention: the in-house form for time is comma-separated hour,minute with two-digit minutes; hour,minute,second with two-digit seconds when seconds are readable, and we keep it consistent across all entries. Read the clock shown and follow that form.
12,57
